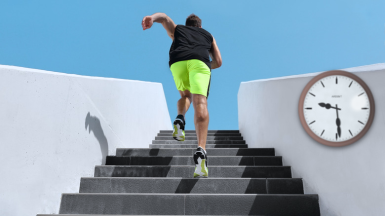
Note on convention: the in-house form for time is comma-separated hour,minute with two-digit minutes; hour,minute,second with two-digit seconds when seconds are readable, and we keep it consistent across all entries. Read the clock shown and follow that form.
9,29
